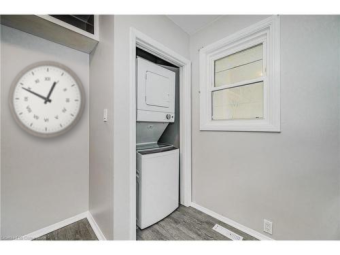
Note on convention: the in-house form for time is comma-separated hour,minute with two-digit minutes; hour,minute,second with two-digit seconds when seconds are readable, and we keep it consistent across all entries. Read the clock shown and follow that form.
12,49
